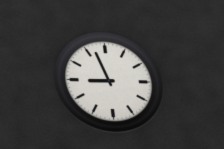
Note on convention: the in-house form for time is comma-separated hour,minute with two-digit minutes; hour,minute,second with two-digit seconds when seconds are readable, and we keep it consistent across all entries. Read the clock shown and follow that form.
8,57
